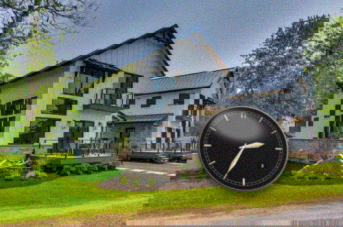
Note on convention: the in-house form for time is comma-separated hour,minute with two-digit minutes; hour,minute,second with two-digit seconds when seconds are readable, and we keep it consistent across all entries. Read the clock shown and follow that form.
2,35
